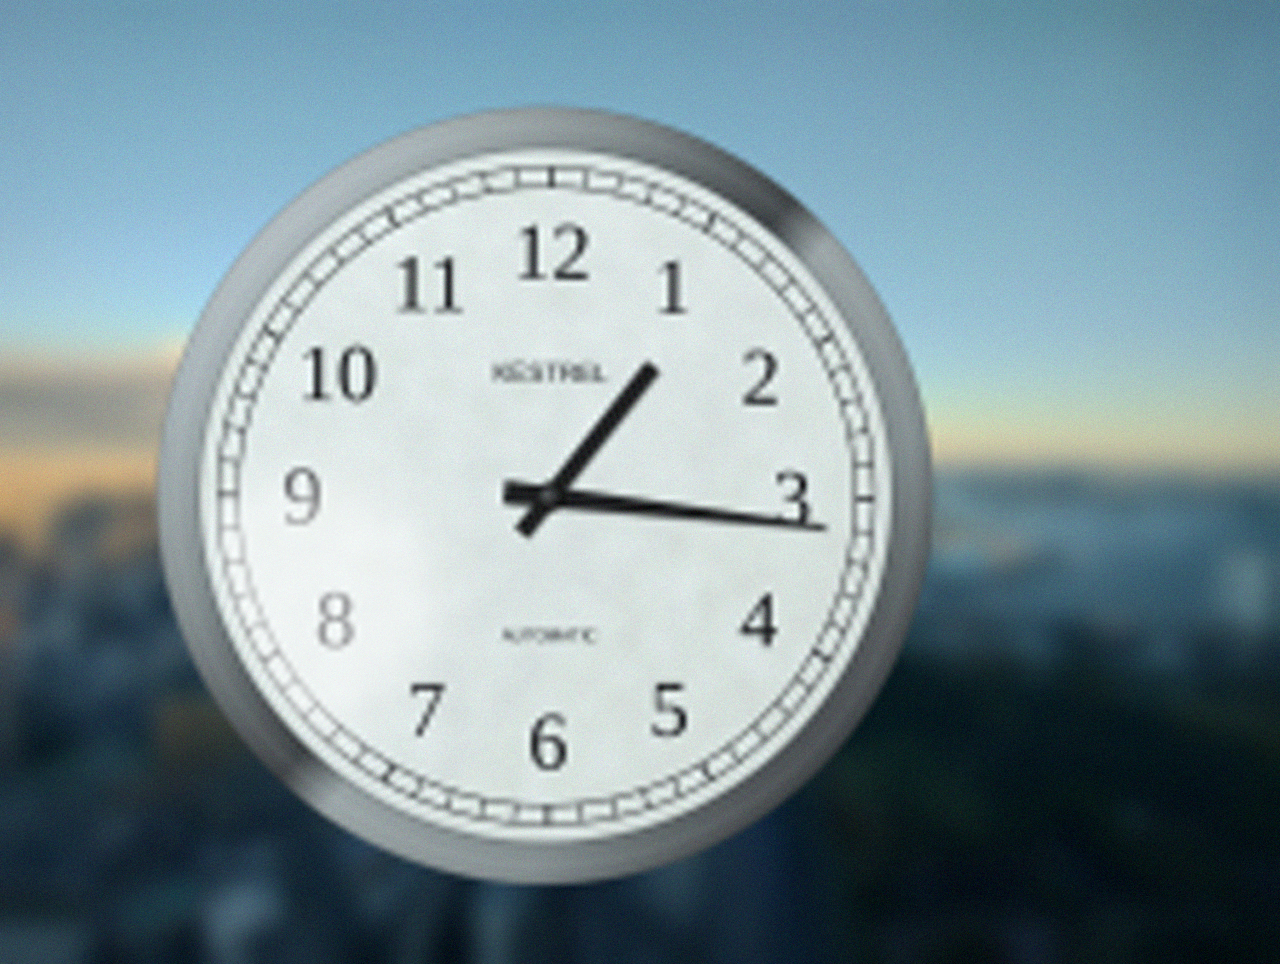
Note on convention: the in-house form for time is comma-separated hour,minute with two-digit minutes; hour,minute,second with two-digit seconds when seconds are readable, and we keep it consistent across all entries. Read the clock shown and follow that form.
1,16
